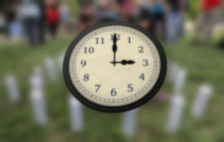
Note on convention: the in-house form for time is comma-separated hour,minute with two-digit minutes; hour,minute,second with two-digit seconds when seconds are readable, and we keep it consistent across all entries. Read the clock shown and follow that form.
3,00
